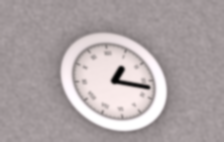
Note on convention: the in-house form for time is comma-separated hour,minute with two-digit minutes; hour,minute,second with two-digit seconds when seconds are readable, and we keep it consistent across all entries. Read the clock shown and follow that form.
1,17
